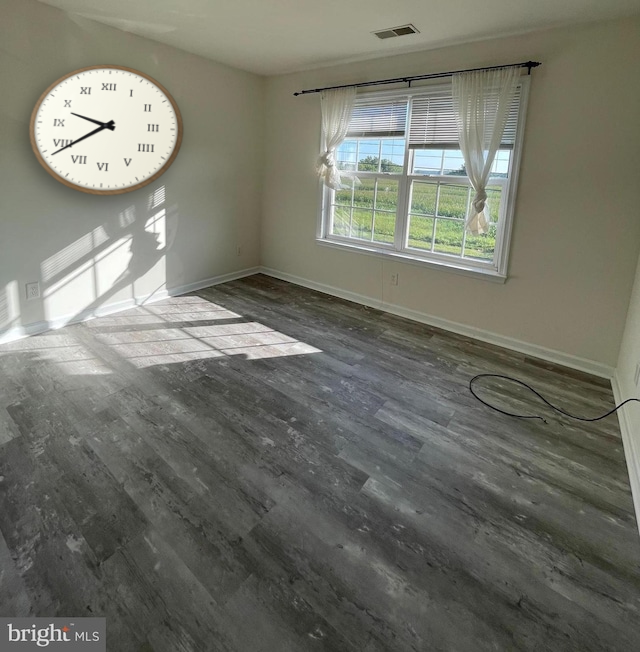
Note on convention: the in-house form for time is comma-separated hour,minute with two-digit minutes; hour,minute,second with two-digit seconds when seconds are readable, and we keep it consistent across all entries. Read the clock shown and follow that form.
9,39
